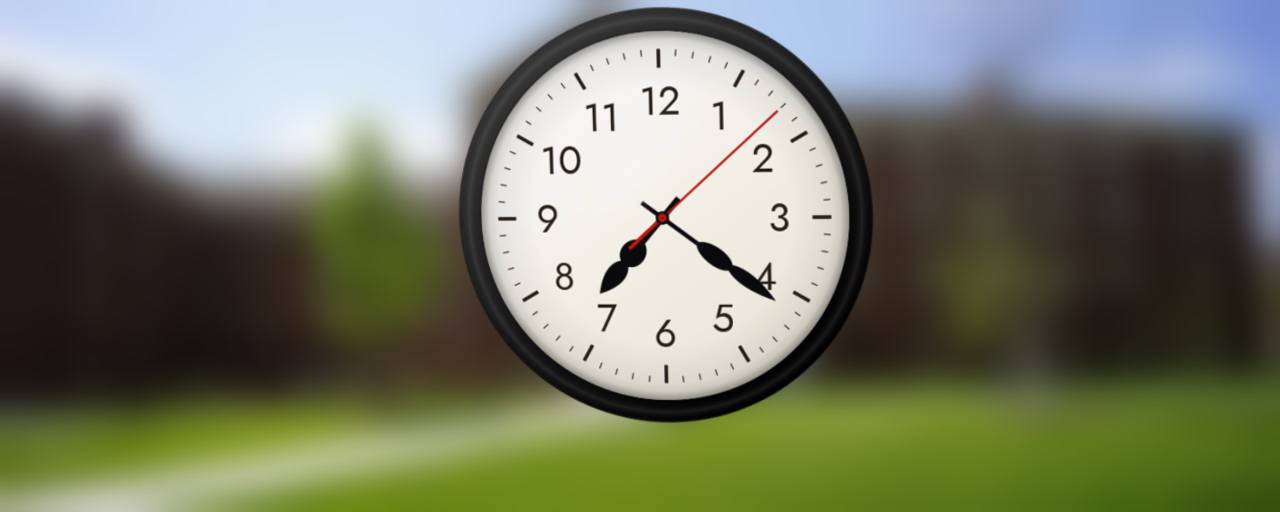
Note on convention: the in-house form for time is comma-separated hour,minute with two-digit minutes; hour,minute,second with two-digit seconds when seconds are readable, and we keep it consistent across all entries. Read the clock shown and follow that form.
7,21,08
